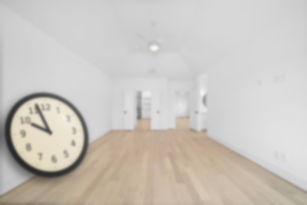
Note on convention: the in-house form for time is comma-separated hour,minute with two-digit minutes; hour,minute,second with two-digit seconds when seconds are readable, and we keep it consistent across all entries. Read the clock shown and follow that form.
9,57
